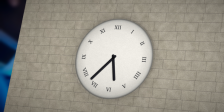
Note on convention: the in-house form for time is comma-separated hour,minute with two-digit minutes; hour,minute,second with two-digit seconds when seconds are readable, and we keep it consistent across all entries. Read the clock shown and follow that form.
5,37
